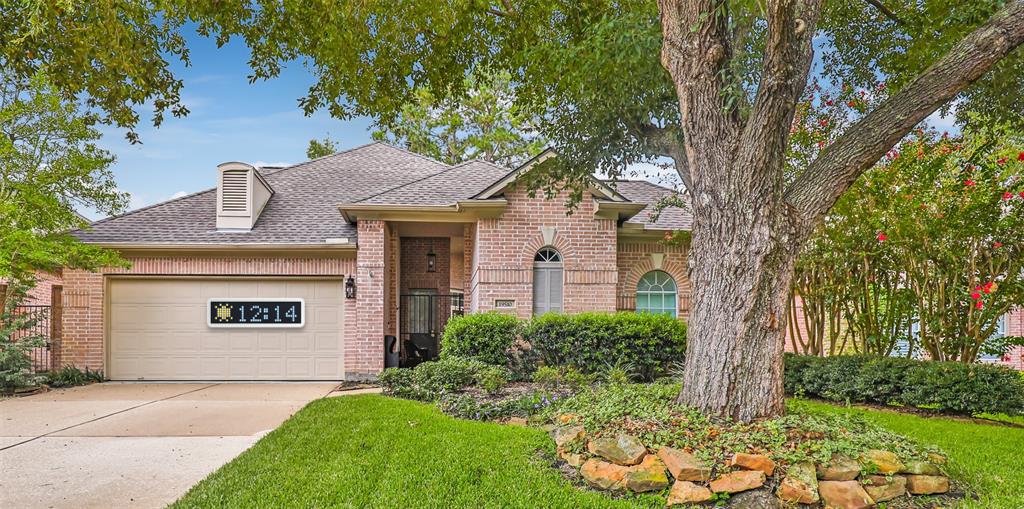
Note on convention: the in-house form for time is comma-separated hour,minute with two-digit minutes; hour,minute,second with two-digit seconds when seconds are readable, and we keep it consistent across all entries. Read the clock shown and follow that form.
12,14
